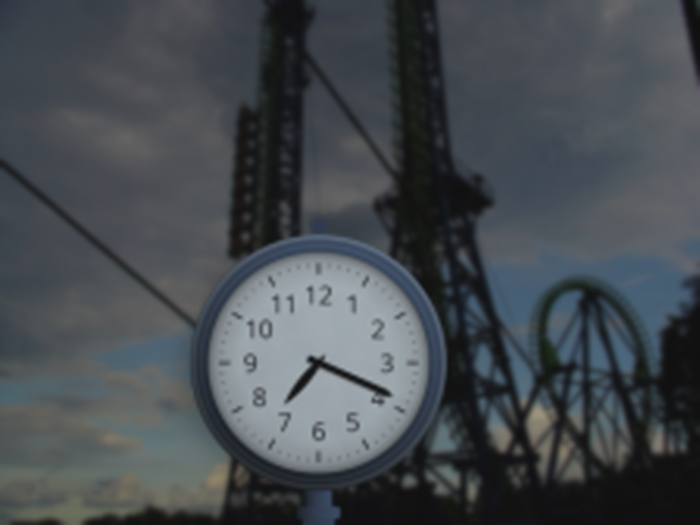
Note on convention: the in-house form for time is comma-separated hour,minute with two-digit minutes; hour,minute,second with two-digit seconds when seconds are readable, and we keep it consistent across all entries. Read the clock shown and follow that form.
7,19
